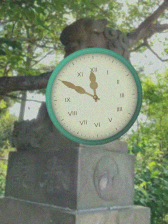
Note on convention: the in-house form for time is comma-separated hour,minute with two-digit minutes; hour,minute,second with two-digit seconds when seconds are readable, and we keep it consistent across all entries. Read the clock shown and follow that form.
11,50
